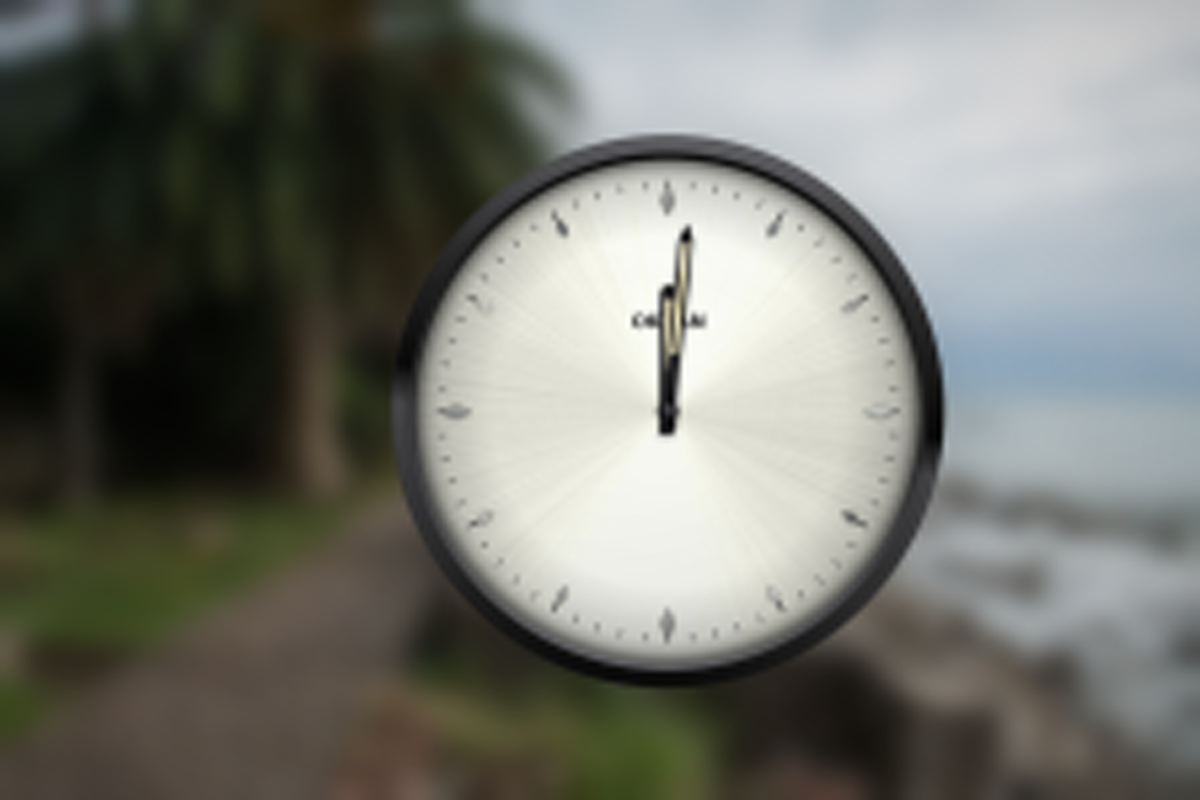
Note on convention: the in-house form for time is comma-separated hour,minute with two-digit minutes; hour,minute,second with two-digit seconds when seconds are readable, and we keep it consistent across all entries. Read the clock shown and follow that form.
12,01
